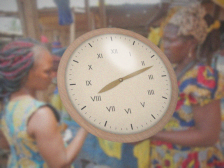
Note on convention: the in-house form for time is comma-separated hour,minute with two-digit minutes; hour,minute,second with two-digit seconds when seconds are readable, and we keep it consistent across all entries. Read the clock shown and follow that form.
8,12
